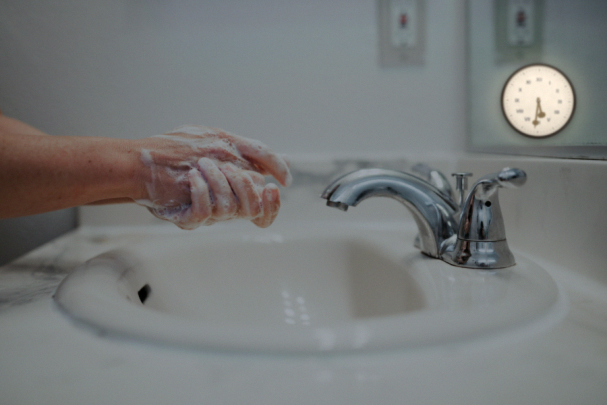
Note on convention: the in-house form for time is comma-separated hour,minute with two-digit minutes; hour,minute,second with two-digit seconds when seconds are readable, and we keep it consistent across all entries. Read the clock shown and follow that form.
5,31
